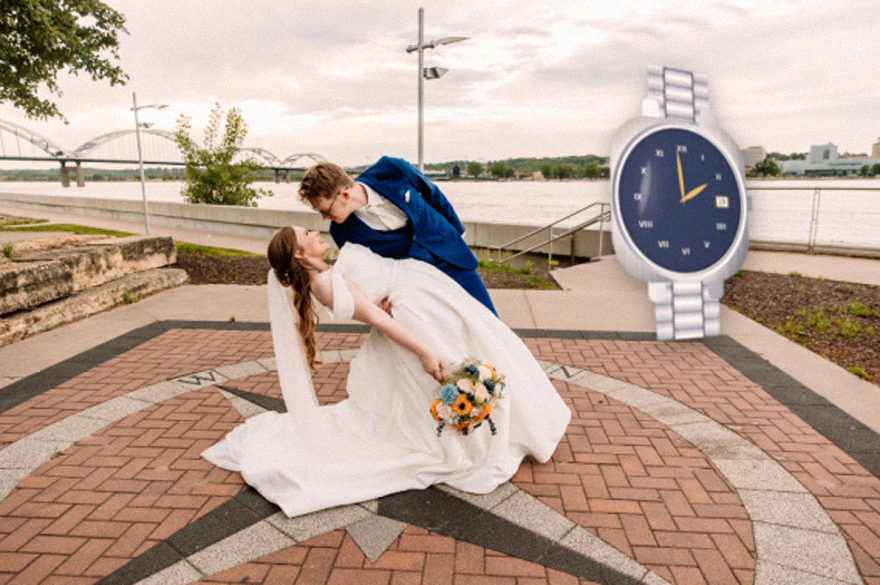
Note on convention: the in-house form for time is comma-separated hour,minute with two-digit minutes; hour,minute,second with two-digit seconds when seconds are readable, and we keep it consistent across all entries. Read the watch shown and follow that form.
1,59
